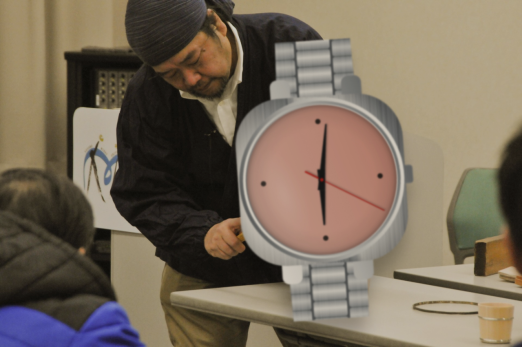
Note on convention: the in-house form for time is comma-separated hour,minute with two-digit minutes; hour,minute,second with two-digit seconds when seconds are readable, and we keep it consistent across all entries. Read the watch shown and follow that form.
6,01,20
